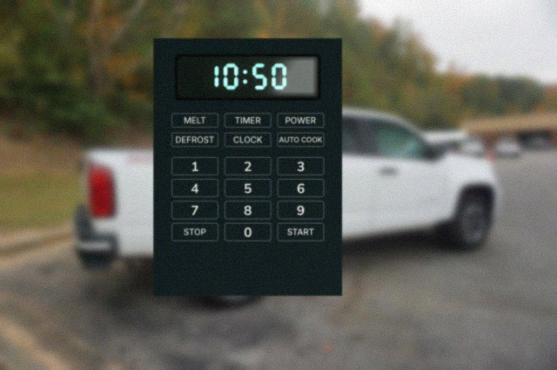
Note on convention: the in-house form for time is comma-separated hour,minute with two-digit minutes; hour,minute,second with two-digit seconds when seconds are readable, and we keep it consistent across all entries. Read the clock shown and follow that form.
10,50
